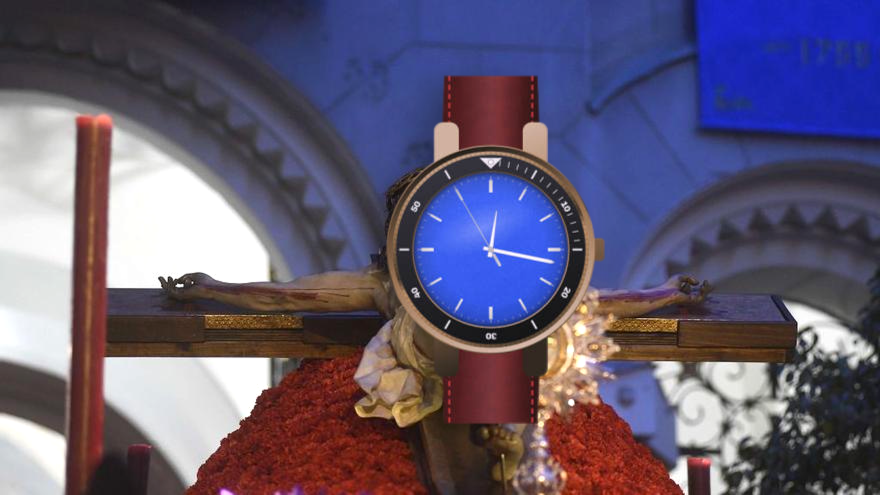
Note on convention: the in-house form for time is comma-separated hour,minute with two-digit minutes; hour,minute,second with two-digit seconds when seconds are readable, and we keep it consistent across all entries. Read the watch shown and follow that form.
12,16,55
